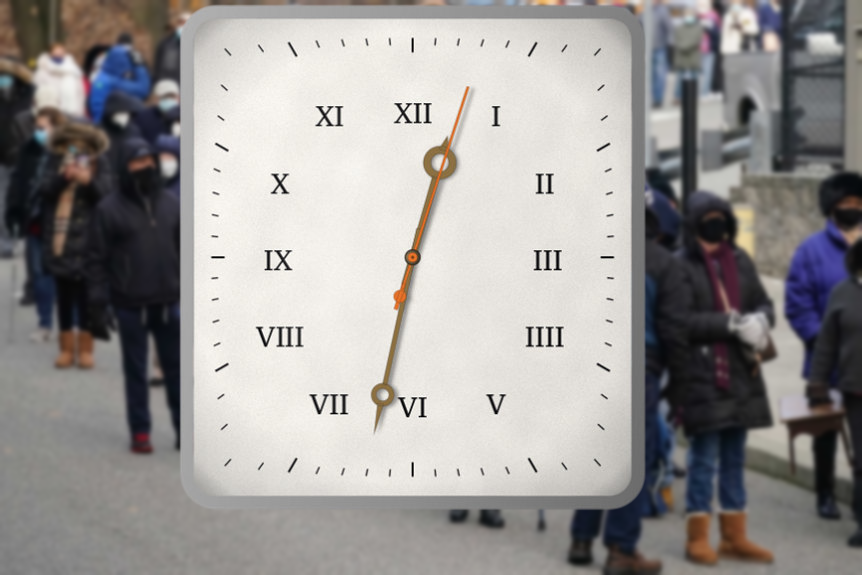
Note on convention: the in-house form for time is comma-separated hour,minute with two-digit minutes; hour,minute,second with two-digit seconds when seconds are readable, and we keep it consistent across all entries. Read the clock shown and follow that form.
12,32,03
